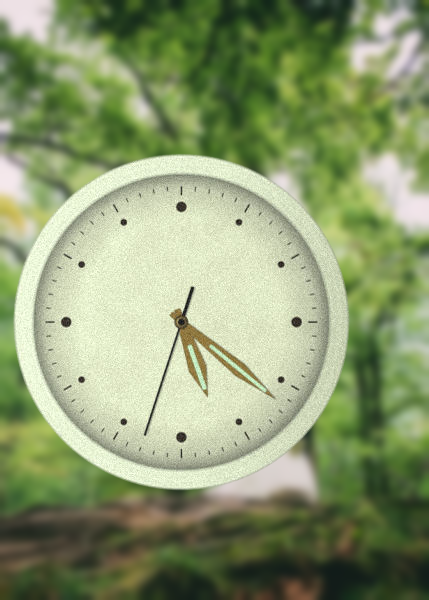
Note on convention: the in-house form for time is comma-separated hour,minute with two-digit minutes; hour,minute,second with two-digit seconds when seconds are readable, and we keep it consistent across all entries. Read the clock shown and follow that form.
5,21,33
